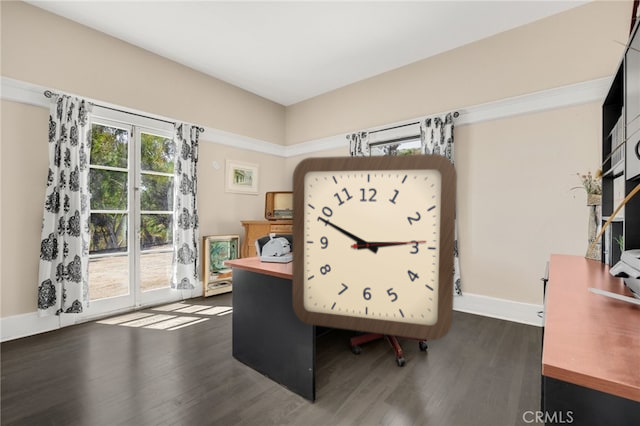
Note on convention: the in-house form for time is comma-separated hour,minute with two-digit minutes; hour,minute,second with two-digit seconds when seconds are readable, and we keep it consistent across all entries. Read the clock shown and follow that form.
2,49,14
